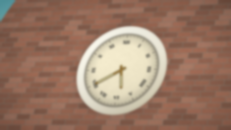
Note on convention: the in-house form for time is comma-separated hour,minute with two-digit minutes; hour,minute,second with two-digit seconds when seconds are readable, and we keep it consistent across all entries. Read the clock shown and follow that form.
5,40
